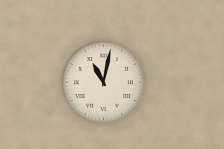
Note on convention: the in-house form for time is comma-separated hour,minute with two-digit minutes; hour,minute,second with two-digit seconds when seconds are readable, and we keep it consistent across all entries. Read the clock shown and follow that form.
11,02
